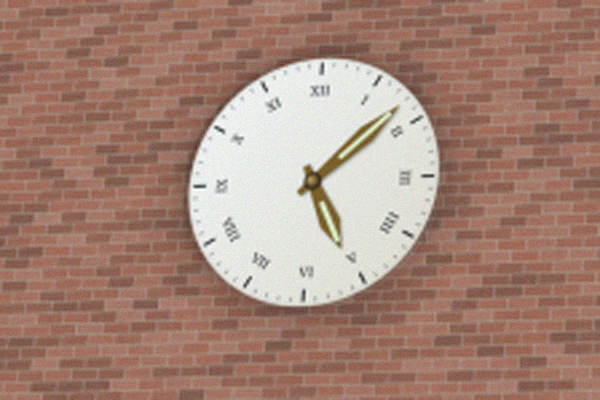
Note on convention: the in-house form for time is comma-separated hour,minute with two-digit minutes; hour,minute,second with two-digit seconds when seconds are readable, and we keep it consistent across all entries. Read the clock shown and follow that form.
5,08
